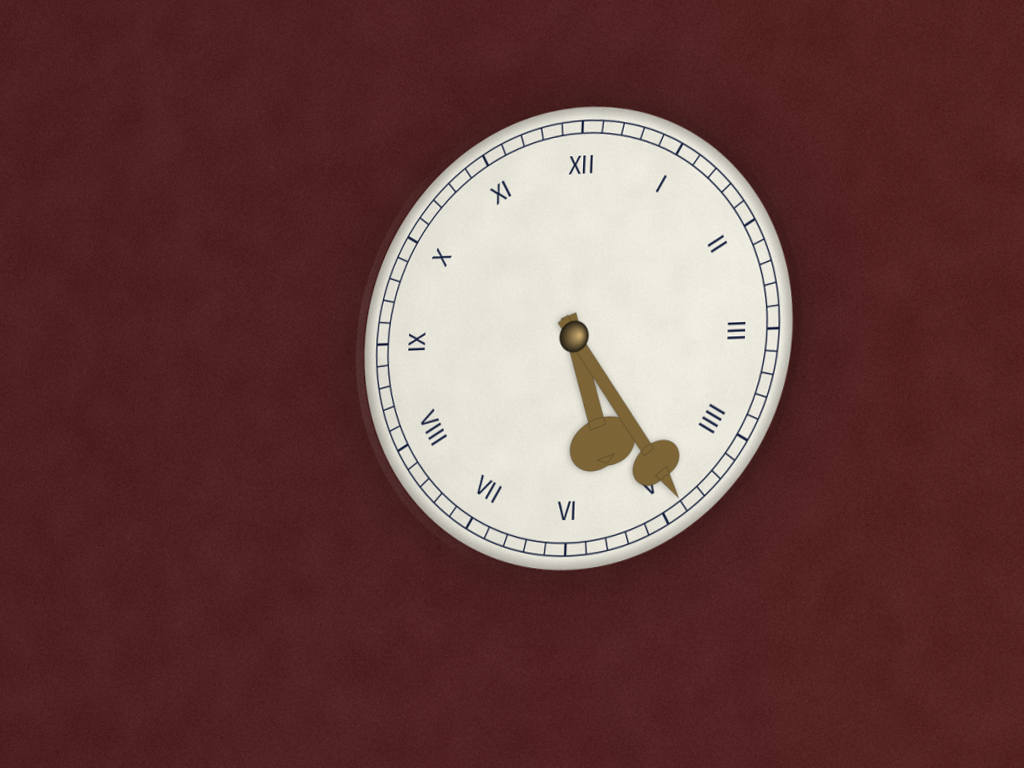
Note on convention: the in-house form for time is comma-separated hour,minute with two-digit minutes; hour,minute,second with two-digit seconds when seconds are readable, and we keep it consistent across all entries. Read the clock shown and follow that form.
5,24
